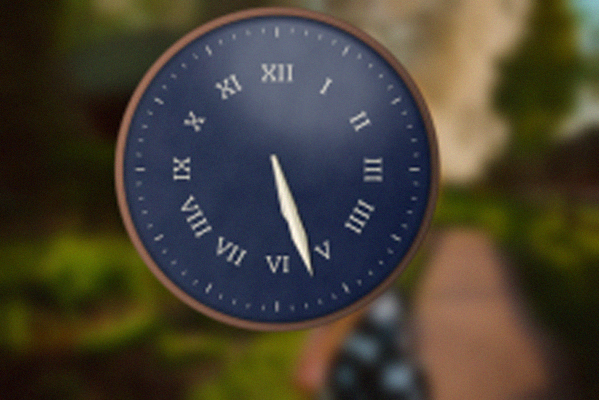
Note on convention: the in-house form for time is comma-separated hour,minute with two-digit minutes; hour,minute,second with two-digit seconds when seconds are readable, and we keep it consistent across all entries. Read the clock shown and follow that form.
5,27
